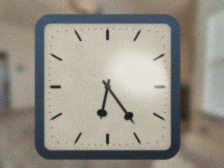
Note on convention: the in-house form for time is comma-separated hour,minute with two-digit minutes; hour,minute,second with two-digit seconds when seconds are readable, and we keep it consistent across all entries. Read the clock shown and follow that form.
6,24
